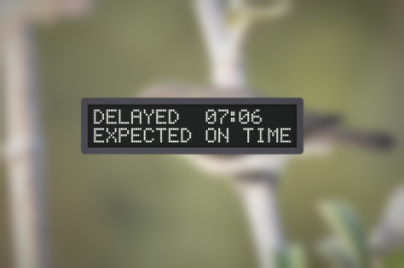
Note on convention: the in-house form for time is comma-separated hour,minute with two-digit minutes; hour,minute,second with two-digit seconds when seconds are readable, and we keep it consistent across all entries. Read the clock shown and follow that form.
7,06
